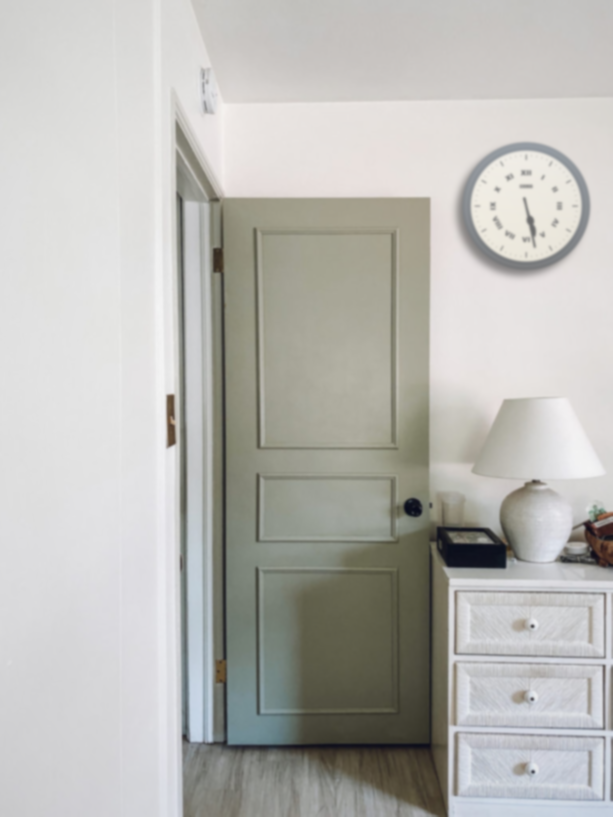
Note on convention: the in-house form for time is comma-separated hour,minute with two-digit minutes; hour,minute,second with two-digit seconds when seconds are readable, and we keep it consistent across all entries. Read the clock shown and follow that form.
5,28
